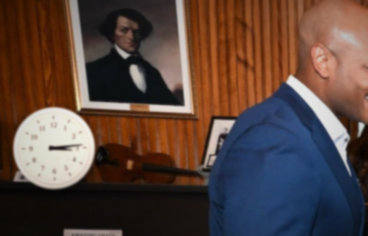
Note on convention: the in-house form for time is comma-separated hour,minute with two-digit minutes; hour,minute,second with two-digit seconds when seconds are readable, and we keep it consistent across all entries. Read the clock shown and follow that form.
3,14
